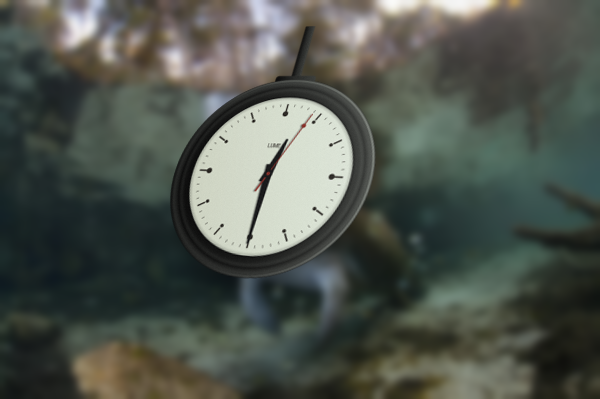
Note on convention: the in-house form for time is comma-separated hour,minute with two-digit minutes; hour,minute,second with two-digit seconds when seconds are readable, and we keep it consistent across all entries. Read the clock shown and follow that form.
12,30,04
